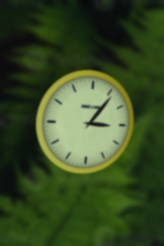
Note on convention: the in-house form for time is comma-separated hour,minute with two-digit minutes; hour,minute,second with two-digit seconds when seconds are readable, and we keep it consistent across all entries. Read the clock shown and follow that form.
3,06
